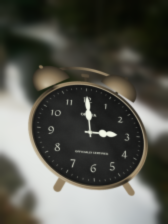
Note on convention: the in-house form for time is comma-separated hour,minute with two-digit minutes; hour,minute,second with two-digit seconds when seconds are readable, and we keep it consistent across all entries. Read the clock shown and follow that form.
3,00
